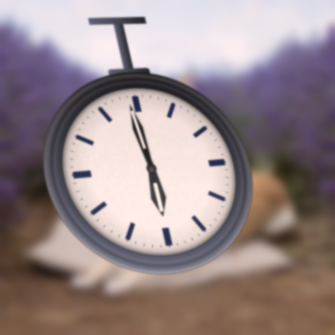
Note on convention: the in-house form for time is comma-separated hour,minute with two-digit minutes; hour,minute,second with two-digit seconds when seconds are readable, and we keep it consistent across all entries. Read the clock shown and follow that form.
5,59
